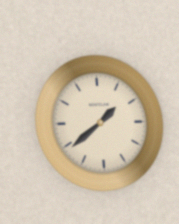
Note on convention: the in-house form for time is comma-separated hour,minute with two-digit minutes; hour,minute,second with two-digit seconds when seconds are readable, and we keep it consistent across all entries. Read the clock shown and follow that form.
1,39
